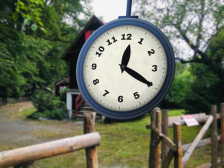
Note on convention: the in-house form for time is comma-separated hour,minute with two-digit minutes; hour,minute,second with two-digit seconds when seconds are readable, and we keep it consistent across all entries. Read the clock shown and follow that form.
12,20
